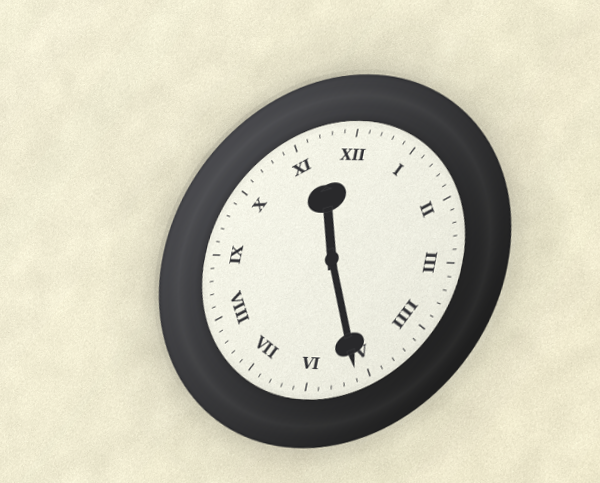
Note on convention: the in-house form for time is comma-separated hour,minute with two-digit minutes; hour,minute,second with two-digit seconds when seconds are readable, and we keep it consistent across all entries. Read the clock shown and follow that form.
11,26
